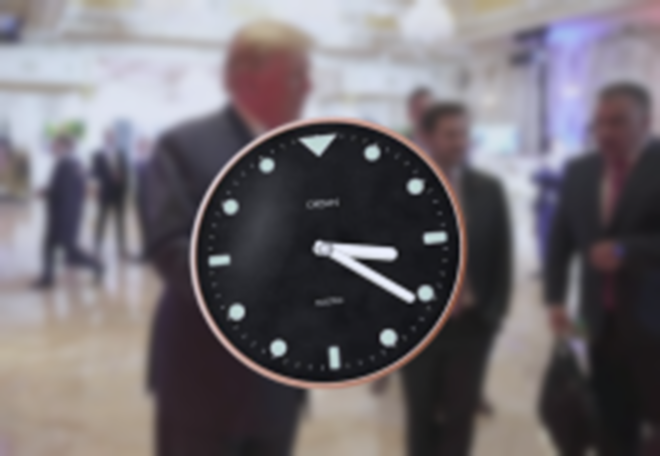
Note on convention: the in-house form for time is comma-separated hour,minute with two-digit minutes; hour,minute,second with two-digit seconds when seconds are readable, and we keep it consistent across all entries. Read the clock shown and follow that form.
3,21
